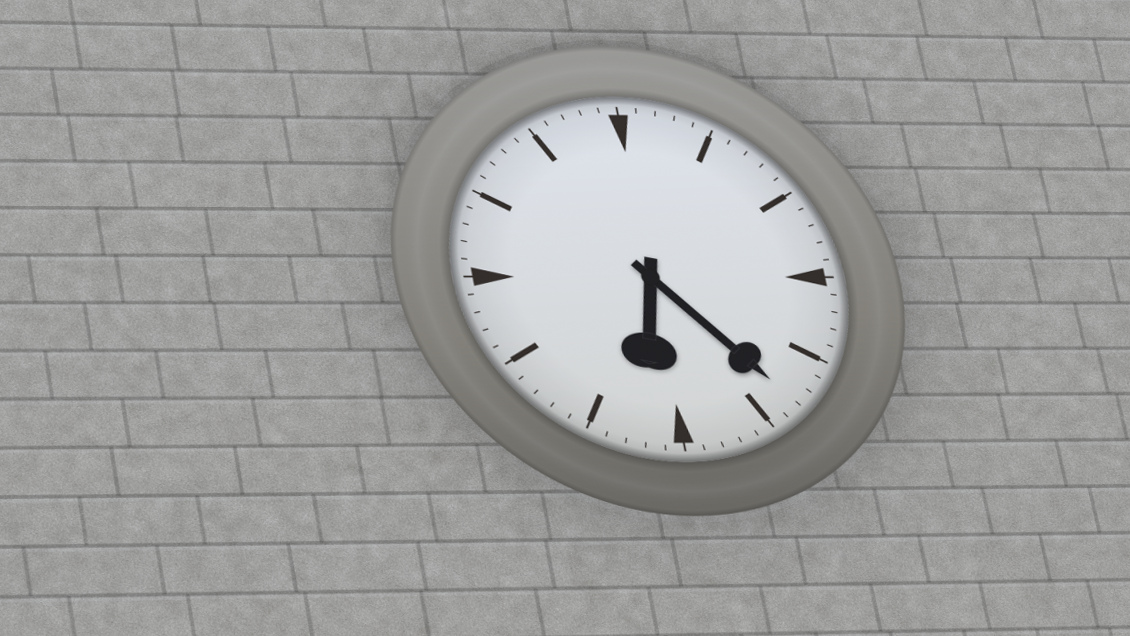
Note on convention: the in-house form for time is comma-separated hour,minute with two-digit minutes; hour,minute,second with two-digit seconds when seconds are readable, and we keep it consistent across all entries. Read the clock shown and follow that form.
6,23
